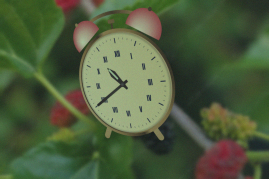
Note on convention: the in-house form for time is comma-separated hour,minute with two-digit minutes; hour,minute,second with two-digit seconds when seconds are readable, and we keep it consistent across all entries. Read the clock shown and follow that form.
10,40
